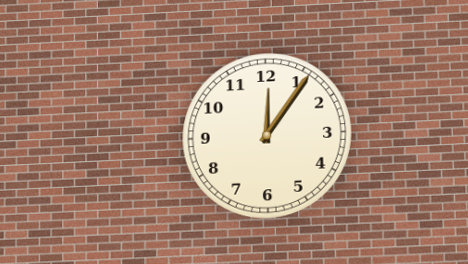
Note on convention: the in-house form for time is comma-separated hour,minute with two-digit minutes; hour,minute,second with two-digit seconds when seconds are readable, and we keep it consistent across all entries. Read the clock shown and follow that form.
12,06
